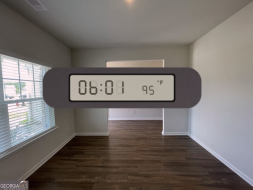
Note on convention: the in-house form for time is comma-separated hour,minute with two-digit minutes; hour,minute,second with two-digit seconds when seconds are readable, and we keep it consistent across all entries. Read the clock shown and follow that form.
6,01
